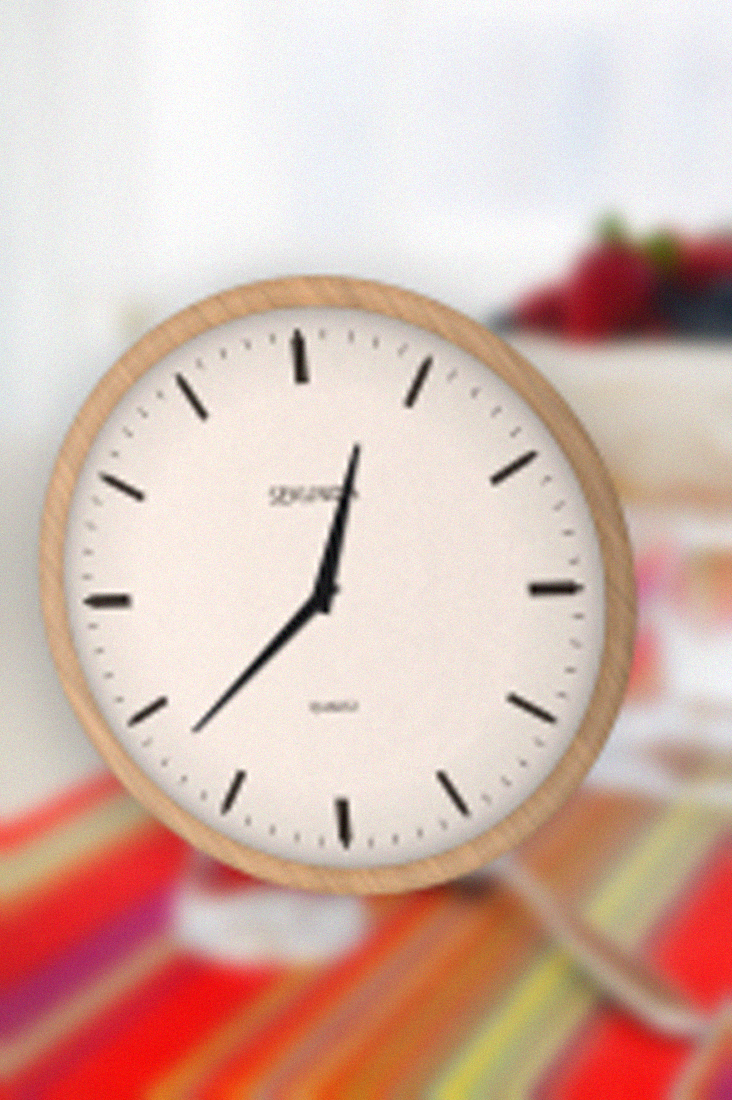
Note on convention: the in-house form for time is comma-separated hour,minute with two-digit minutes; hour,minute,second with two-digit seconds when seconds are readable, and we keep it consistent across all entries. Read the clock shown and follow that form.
12,38
